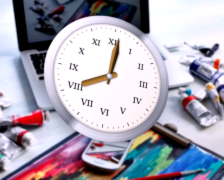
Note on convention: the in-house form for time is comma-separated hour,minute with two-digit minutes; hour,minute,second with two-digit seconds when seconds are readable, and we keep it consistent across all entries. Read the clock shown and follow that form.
8,01
